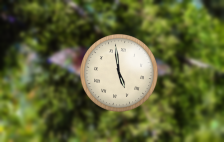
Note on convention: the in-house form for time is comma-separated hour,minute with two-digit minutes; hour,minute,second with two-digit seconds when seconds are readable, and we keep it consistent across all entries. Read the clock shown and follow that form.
4,57
